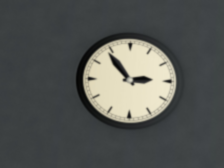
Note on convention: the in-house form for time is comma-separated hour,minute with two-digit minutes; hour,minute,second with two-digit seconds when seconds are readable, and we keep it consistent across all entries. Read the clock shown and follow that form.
2,54
